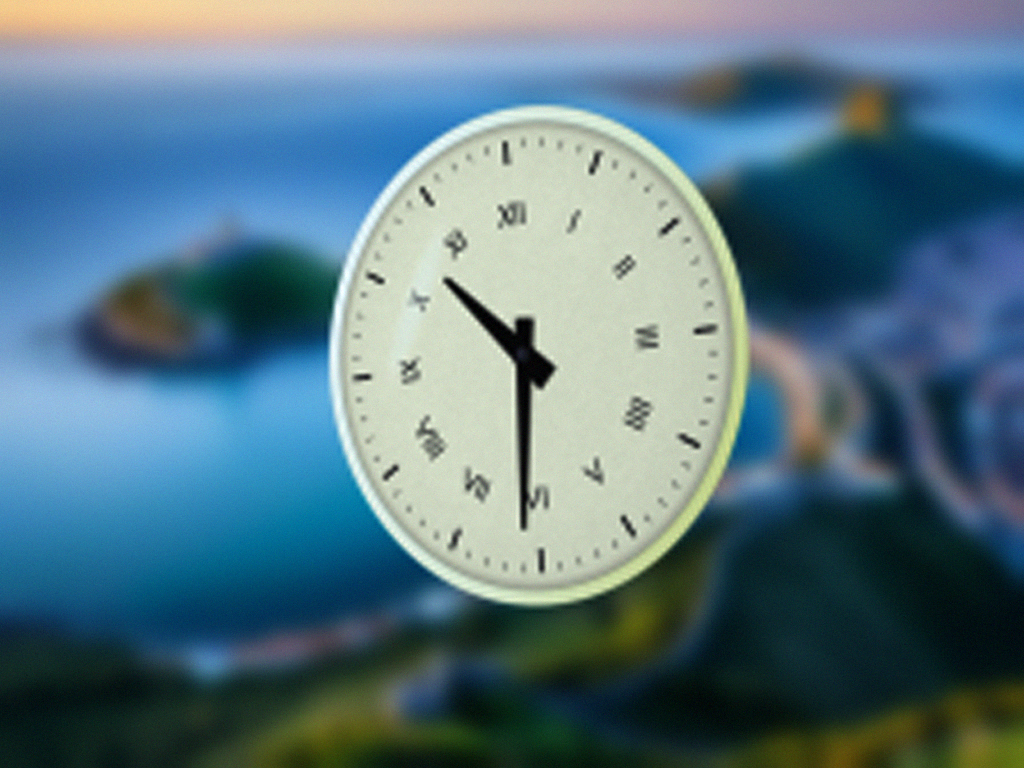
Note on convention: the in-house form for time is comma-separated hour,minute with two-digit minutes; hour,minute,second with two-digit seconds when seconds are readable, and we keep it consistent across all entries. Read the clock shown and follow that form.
10,31
